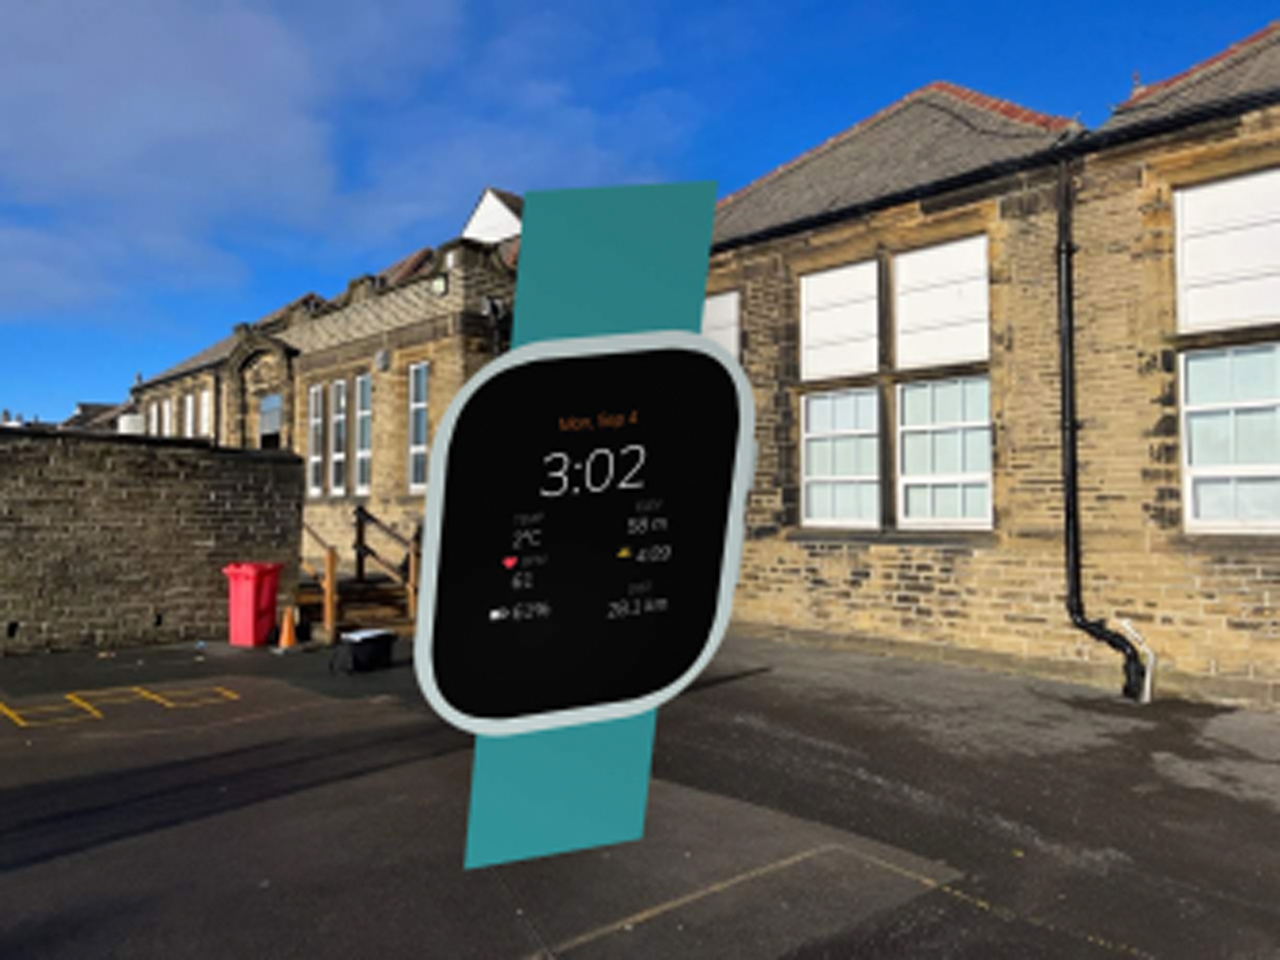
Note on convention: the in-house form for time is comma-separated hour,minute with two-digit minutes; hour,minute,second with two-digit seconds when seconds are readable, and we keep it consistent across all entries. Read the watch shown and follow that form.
3,02
